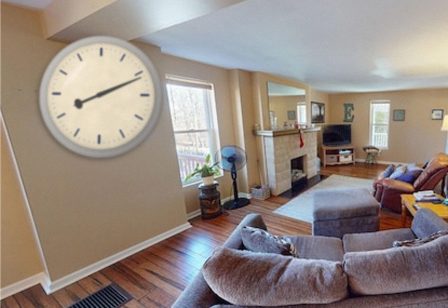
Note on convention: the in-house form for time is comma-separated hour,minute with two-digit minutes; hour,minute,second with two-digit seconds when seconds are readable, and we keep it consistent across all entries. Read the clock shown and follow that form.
8,11
